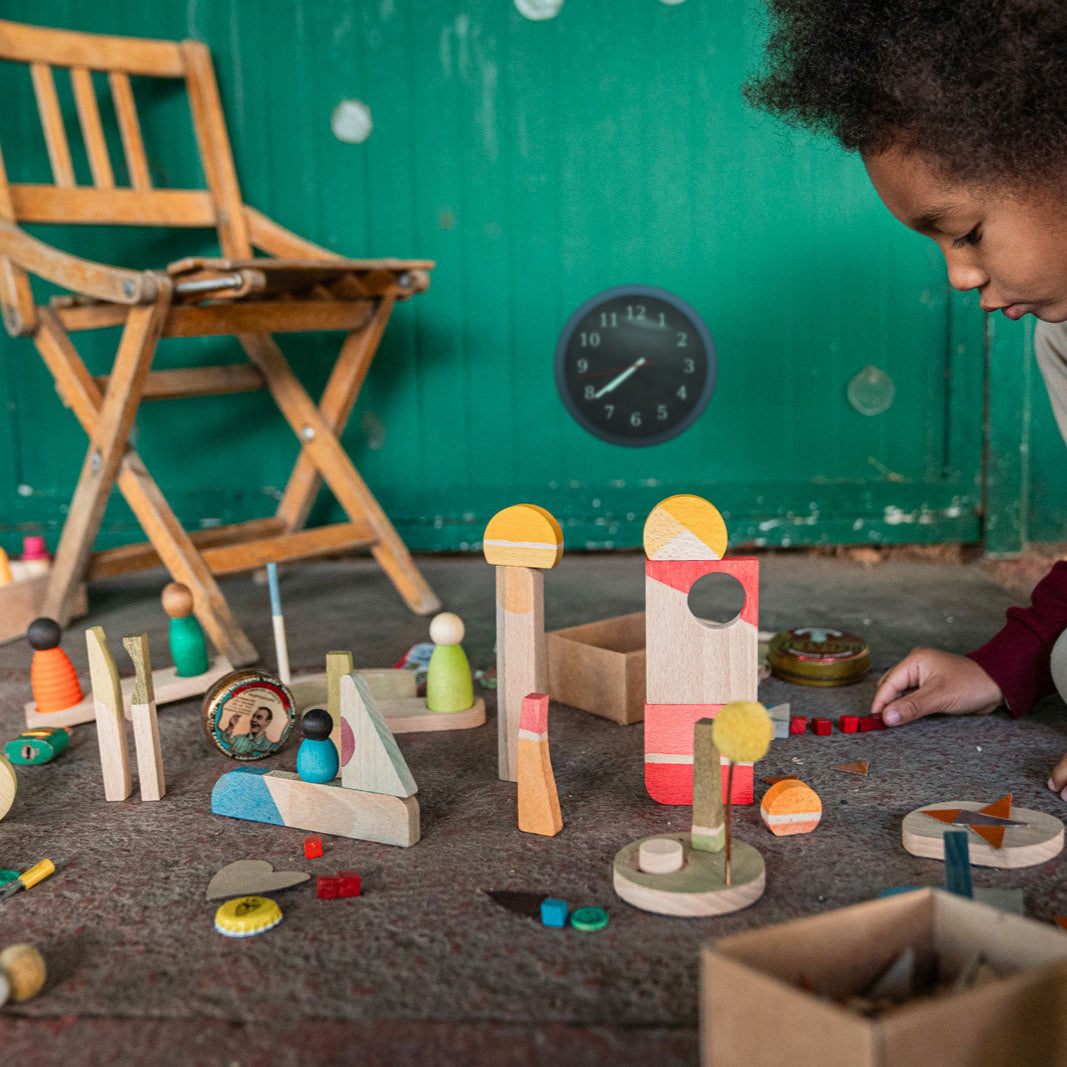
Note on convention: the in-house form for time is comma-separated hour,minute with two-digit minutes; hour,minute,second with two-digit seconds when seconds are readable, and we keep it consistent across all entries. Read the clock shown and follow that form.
7,38,43
